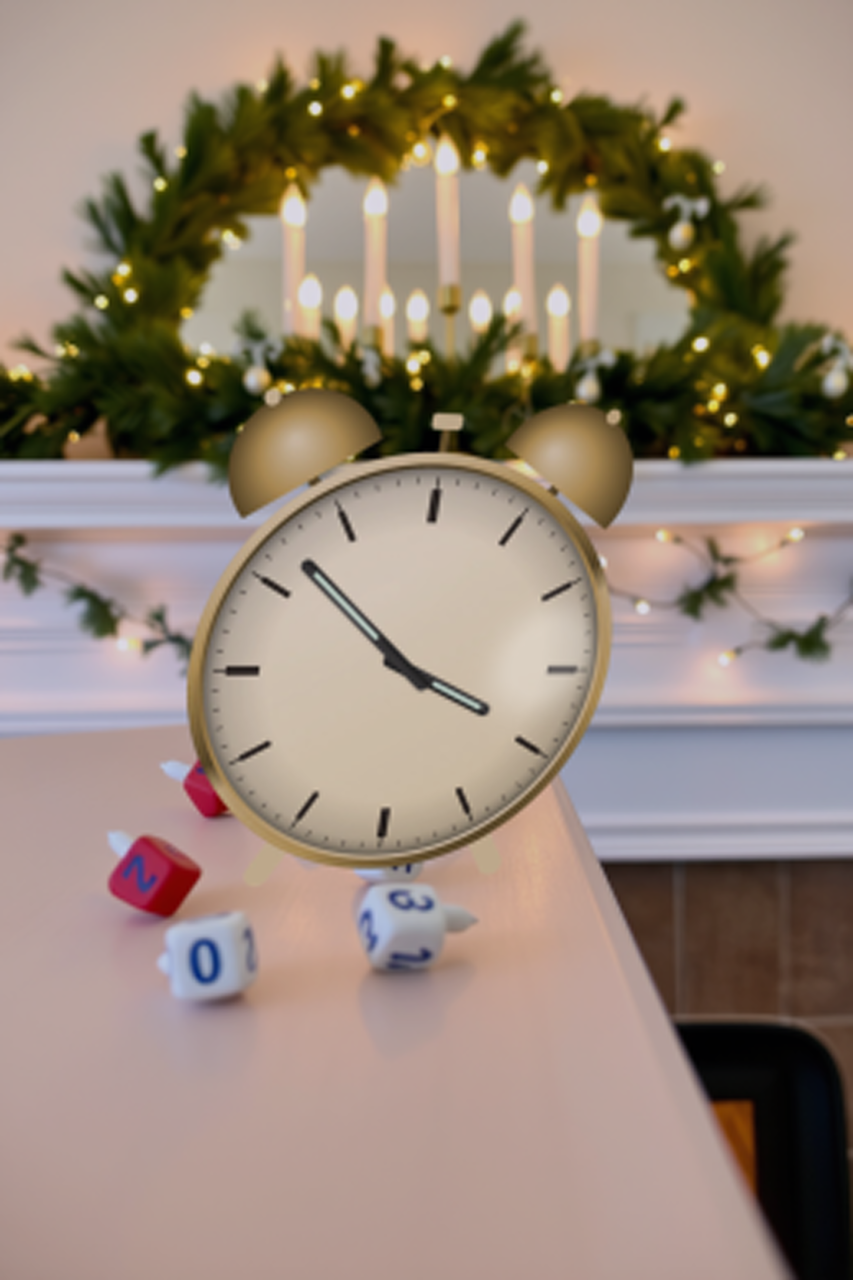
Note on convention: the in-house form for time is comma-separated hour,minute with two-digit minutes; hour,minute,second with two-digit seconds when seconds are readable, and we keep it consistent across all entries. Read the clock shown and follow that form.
3,52
